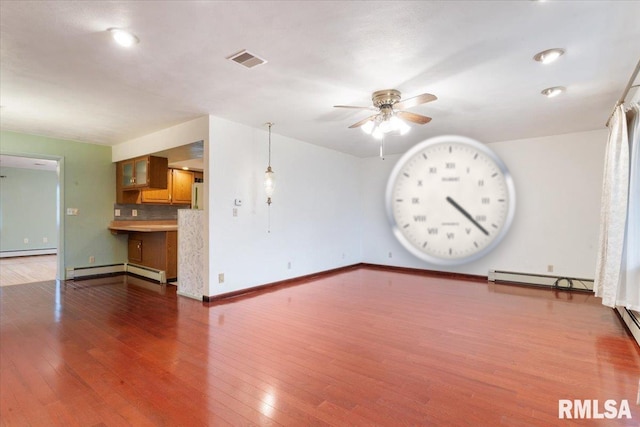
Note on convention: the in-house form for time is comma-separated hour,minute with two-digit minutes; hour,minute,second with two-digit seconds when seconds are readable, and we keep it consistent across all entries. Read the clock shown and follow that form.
4,22
